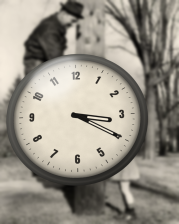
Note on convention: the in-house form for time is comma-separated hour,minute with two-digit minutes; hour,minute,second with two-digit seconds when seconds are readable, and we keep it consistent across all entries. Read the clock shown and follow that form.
3,20
